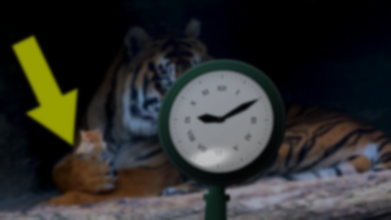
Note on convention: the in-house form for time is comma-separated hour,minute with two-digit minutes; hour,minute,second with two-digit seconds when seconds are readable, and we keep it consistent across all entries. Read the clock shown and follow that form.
9,10
